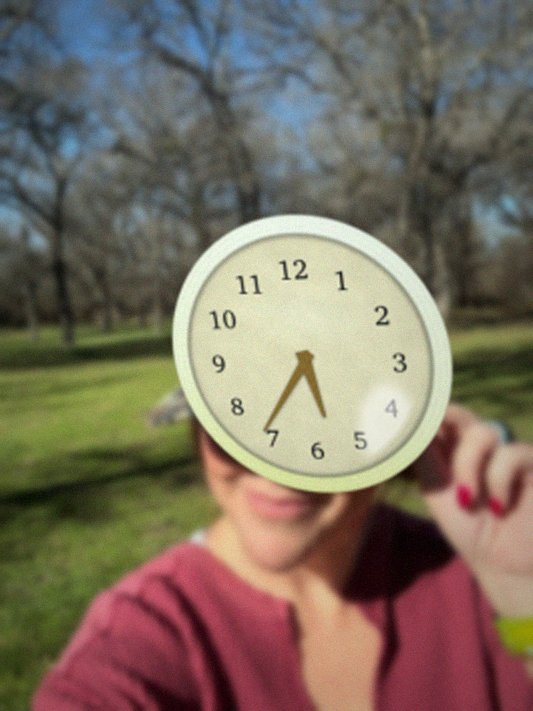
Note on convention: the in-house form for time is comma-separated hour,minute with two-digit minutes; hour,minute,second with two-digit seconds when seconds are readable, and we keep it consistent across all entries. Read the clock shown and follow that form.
5,36
